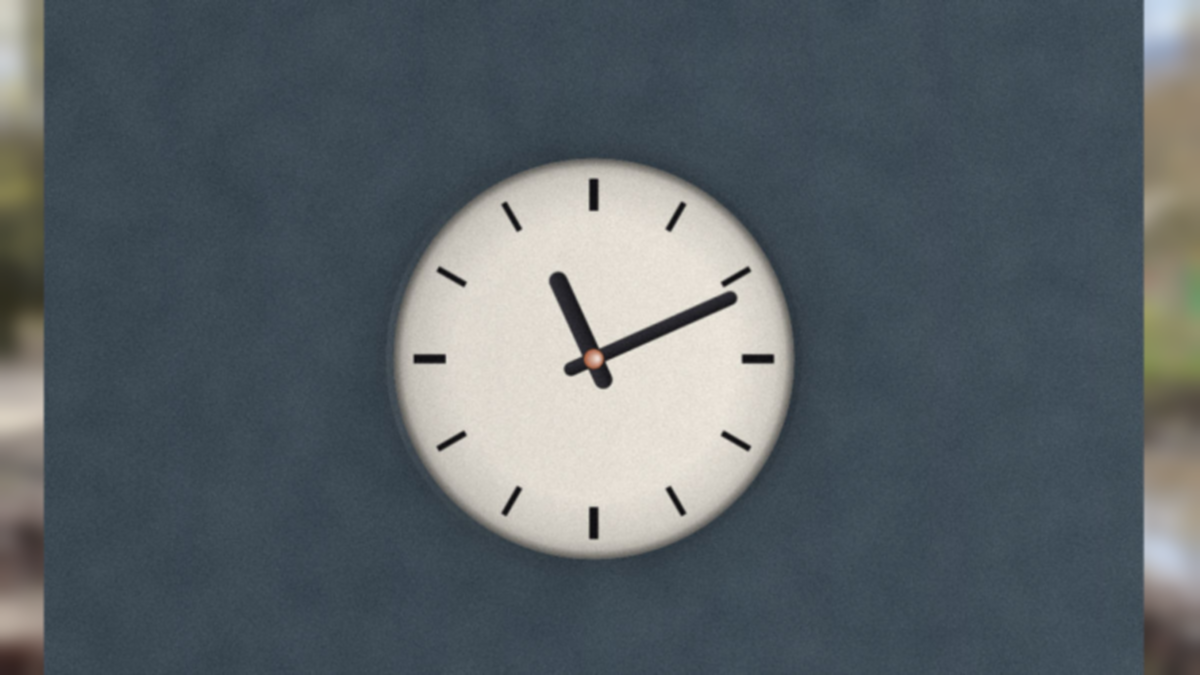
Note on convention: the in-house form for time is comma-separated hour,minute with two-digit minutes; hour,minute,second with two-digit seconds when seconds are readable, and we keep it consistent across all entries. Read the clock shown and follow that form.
11,11
